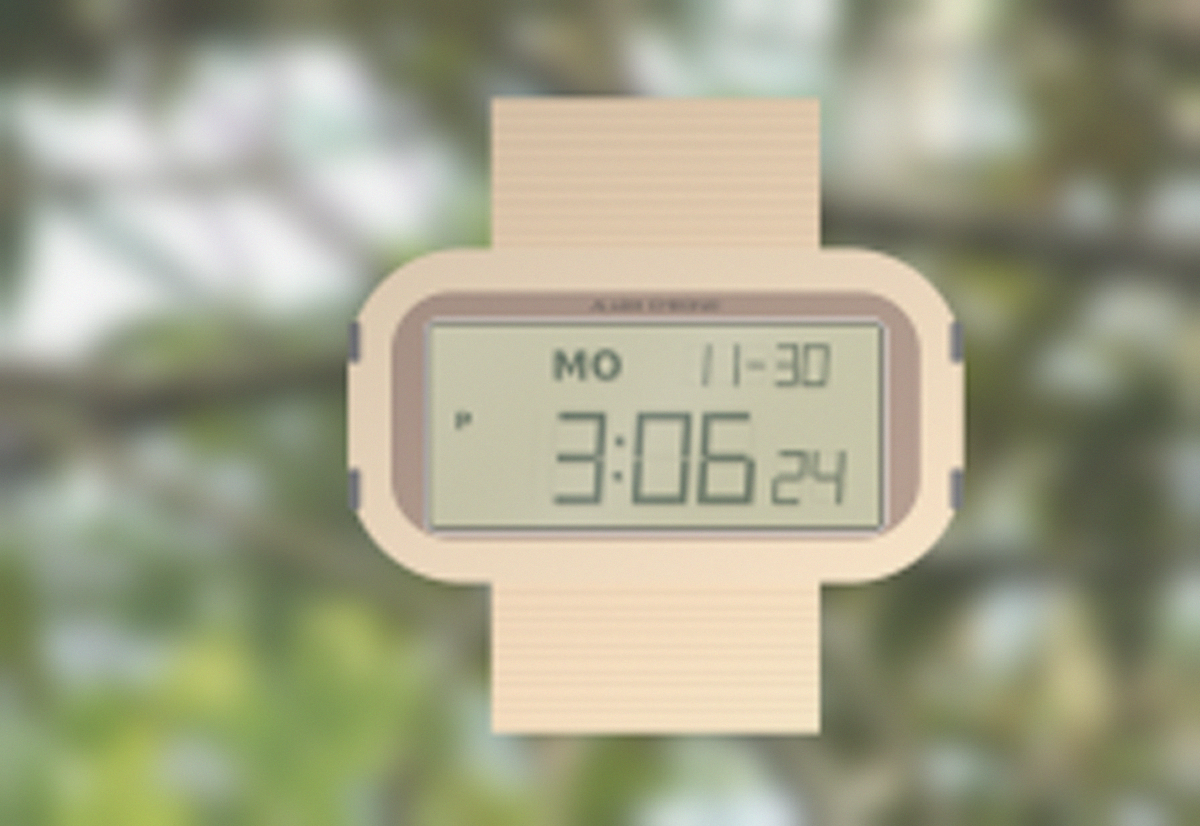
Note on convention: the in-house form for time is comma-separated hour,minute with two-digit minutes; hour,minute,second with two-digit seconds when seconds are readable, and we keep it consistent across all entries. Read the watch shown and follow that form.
3,06,24
